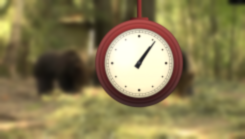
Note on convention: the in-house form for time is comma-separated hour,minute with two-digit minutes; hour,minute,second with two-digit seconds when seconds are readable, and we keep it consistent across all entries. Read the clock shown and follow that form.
1,06
